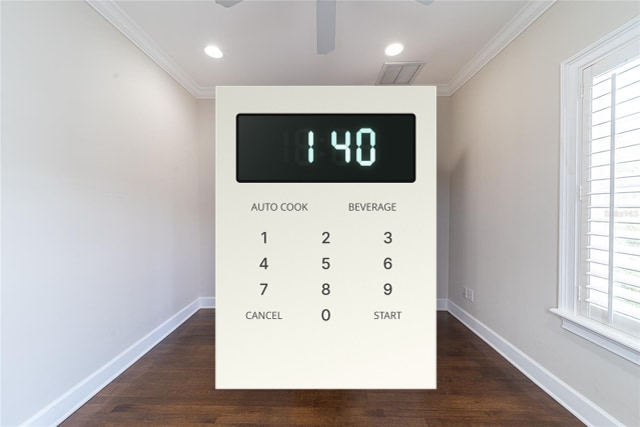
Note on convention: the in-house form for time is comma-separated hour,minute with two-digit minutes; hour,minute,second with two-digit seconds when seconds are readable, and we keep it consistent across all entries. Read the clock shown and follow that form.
1,40
